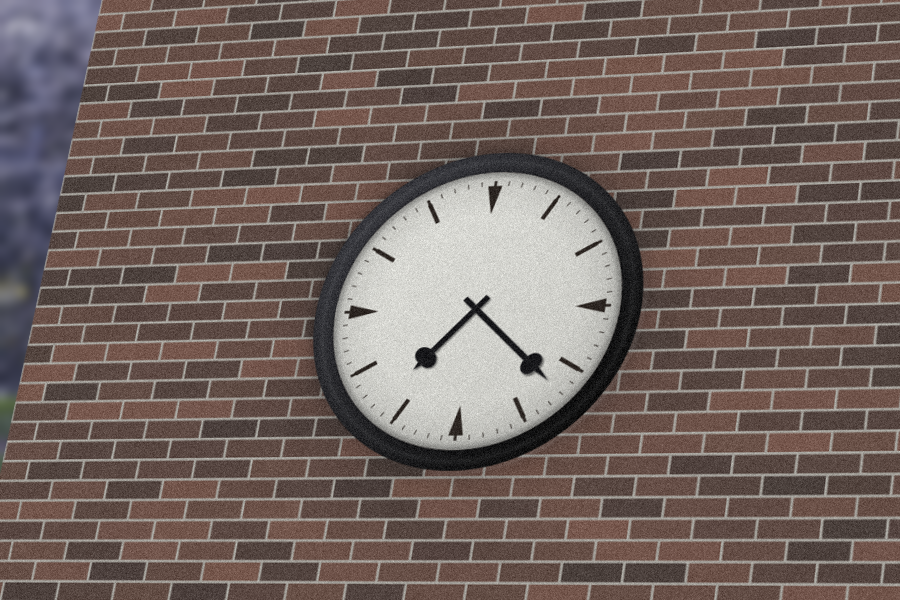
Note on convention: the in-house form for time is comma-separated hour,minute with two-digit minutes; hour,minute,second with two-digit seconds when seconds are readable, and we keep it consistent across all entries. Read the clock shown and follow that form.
7,22
